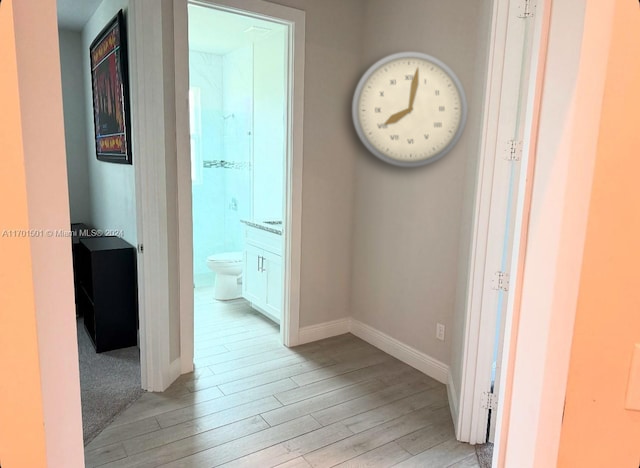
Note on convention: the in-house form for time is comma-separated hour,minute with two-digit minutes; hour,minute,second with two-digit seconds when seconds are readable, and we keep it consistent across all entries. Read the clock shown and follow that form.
8,02
